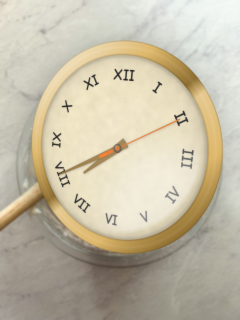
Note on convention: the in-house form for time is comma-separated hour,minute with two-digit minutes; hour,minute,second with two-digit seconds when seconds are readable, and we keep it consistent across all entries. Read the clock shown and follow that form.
7,40,10
